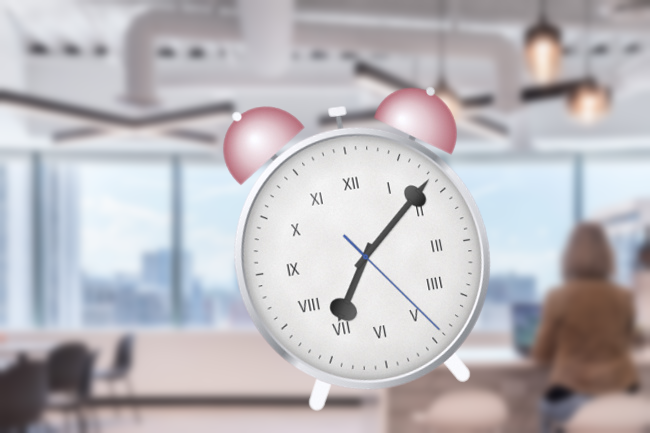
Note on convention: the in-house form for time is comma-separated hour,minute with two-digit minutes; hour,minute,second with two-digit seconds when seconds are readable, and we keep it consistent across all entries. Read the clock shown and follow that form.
7,08,24
